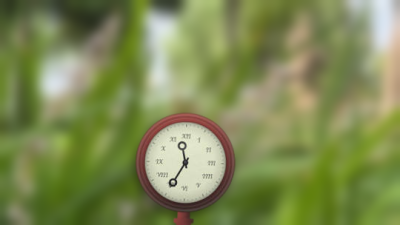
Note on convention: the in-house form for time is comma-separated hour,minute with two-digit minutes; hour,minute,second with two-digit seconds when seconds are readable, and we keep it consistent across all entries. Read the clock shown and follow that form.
11,35
